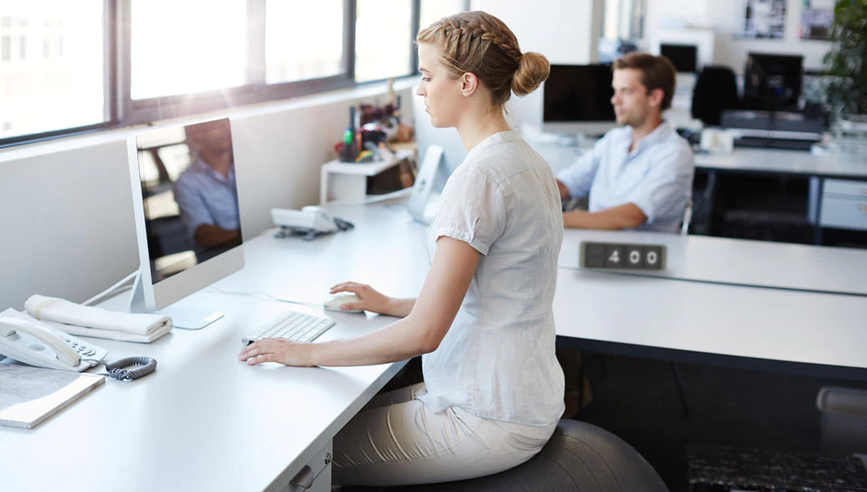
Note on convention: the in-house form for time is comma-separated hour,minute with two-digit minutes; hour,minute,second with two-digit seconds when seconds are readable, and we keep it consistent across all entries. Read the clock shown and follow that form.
4,00
